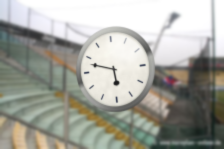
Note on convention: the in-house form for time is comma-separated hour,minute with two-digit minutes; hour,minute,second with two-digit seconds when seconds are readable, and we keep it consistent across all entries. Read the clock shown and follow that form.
5,48
